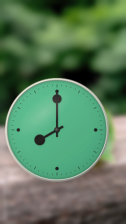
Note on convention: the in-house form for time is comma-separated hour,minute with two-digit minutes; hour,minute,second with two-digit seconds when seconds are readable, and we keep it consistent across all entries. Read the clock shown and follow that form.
8,00
